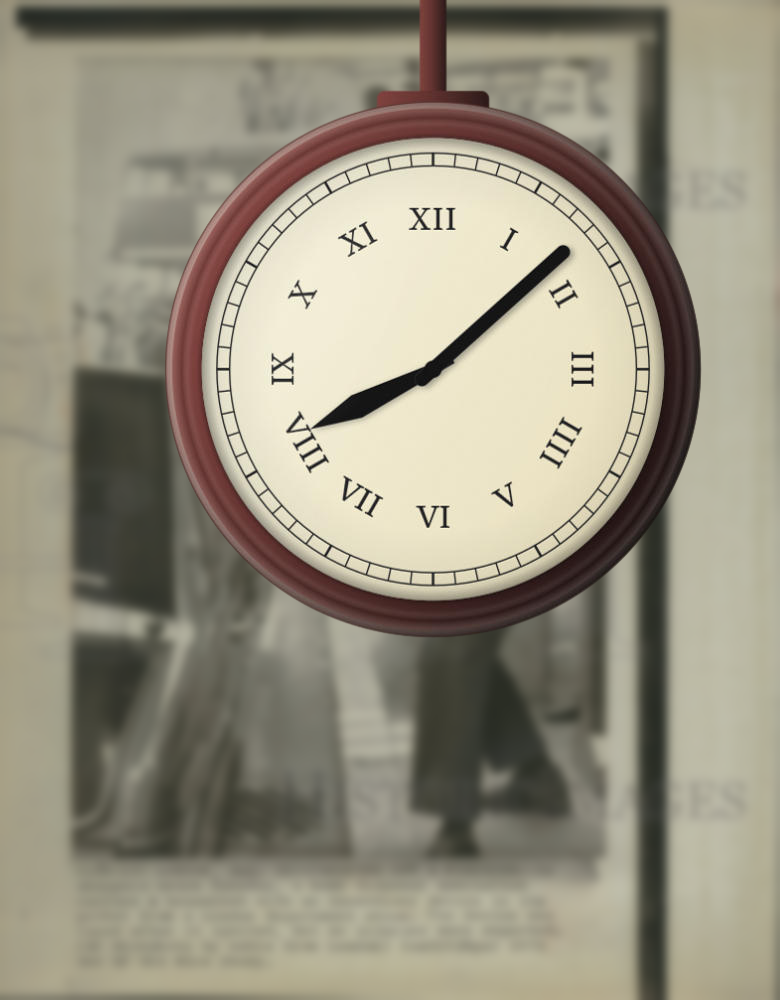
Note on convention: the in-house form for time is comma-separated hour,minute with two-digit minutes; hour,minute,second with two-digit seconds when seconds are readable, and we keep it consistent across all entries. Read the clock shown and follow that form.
8,08
